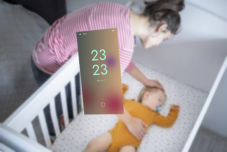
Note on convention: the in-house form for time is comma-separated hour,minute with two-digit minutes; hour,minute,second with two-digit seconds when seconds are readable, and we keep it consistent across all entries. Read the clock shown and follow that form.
23,23
